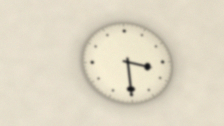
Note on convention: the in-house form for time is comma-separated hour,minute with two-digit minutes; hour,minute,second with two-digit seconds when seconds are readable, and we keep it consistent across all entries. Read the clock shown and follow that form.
3,30
